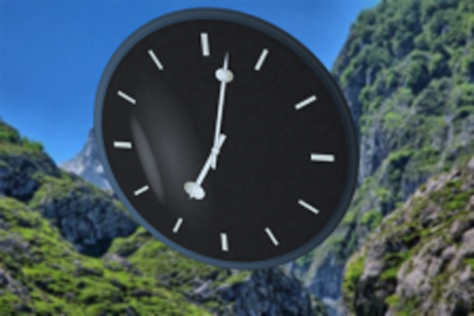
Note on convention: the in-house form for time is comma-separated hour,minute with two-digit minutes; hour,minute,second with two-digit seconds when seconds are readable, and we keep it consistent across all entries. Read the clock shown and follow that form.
7,02
